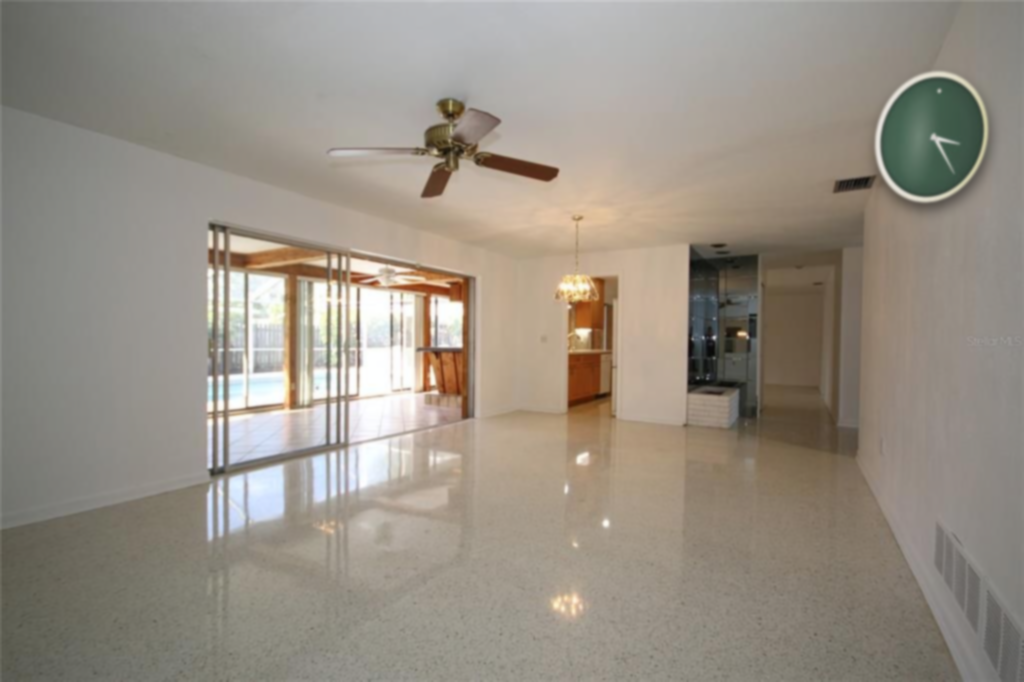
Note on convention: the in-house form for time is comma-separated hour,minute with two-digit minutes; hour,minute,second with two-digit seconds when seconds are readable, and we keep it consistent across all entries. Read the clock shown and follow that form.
3,24
